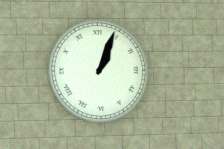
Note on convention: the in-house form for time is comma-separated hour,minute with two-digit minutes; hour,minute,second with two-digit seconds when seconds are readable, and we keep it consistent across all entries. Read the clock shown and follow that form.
1,04
